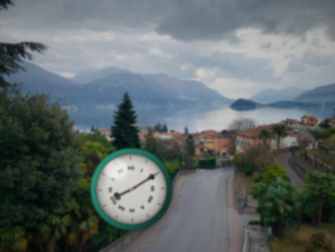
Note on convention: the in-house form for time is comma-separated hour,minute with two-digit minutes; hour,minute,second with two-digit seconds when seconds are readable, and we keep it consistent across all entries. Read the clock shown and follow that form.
8,10
